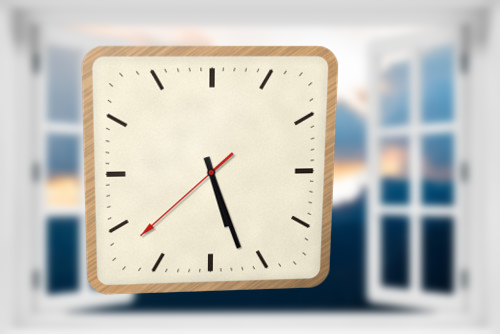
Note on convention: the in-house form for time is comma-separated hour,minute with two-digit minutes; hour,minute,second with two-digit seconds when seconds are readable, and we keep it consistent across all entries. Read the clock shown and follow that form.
5,26,38
